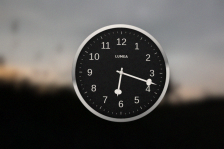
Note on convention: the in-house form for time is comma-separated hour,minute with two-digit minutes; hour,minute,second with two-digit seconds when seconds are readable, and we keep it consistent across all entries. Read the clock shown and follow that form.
6,18
